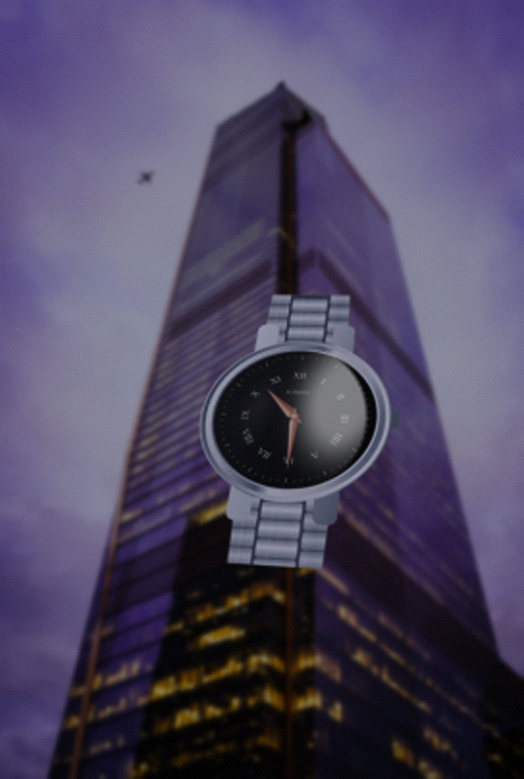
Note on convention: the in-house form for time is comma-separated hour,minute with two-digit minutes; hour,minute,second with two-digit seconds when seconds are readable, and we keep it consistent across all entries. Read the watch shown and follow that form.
10,30
